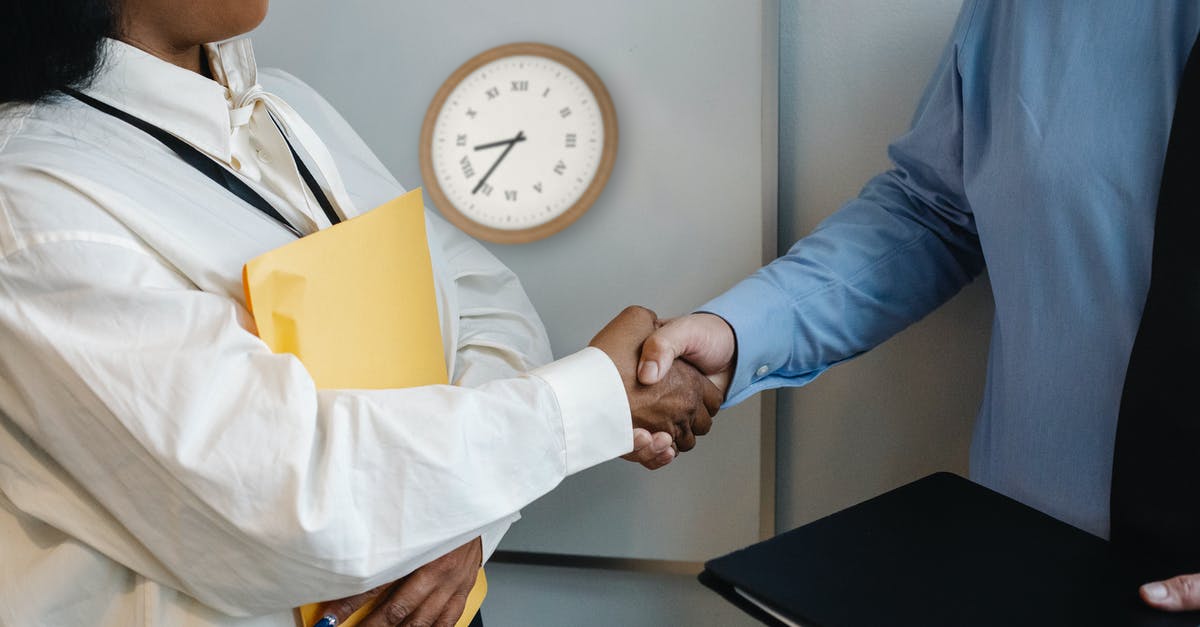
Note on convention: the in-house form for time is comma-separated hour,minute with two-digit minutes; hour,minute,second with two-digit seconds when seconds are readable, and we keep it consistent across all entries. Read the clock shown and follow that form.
8,36
